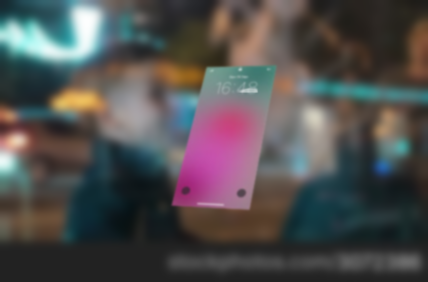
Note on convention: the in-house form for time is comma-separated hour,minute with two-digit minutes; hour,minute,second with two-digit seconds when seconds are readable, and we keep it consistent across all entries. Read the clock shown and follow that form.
16,48
